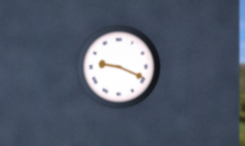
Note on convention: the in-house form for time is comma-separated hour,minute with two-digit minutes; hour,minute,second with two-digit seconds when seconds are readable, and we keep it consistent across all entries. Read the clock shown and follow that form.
9,19
